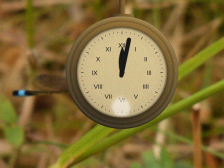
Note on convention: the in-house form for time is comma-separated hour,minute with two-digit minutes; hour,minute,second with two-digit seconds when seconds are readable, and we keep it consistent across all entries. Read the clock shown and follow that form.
12,02
